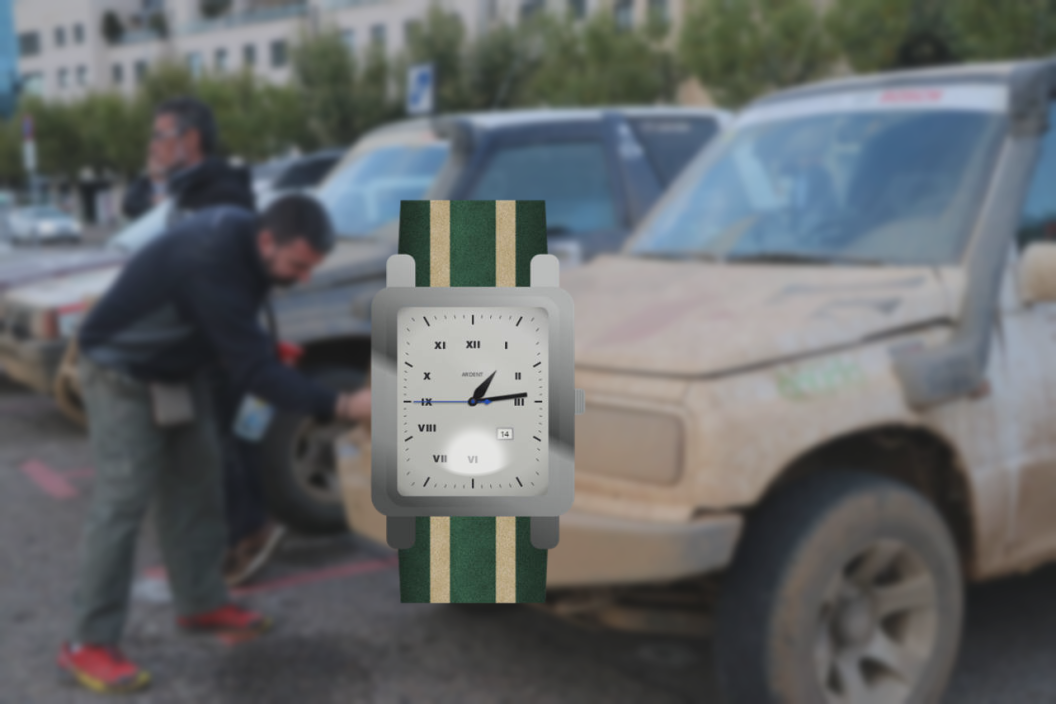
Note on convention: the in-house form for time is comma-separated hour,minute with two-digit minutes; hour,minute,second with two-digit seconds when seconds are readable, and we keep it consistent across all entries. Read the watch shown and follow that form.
1,13,45
